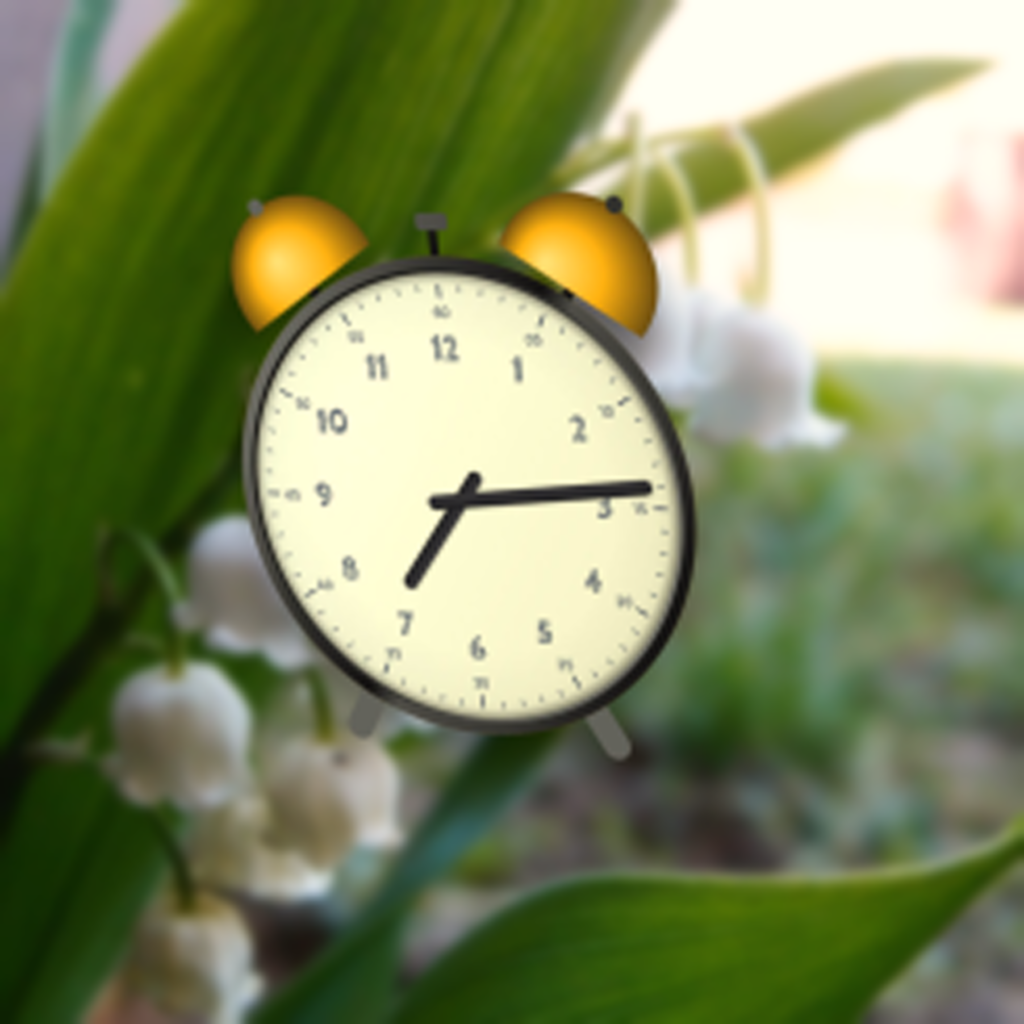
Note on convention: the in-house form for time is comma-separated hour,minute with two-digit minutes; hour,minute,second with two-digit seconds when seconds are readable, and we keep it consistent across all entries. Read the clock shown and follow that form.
7,14
